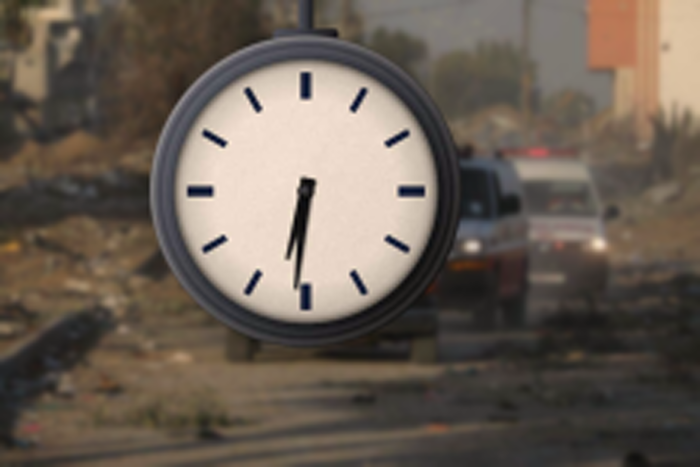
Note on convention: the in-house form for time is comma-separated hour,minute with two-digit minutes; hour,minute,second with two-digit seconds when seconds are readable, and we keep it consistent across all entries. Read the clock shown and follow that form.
6,31
